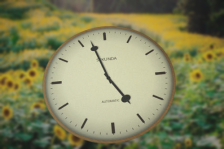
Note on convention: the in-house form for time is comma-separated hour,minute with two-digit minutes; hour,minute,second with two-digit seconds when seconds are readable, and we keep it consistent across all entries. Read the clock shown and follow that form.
4,57
